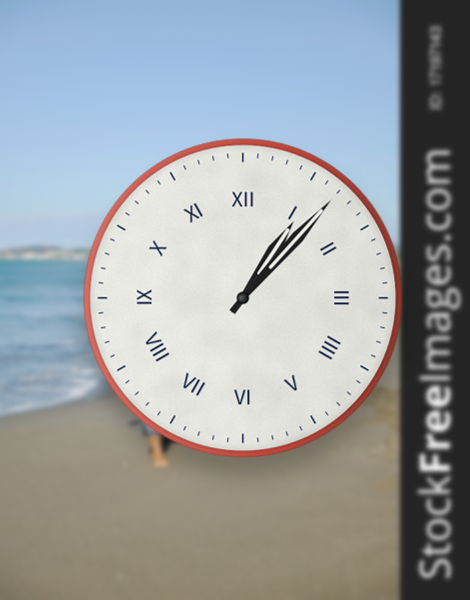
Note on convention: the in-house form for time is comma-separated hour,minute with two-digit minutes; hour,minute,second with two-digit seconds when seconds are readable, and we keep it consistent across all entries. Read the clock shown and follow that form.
1,07
